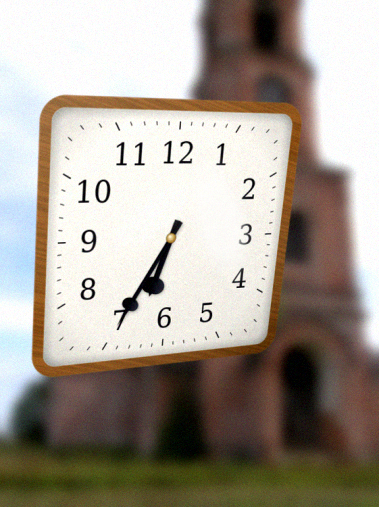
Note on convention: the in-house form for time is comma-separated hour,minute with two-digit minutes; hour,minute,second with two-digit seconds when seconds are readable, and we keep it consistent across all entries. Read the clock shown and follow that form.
6,35
